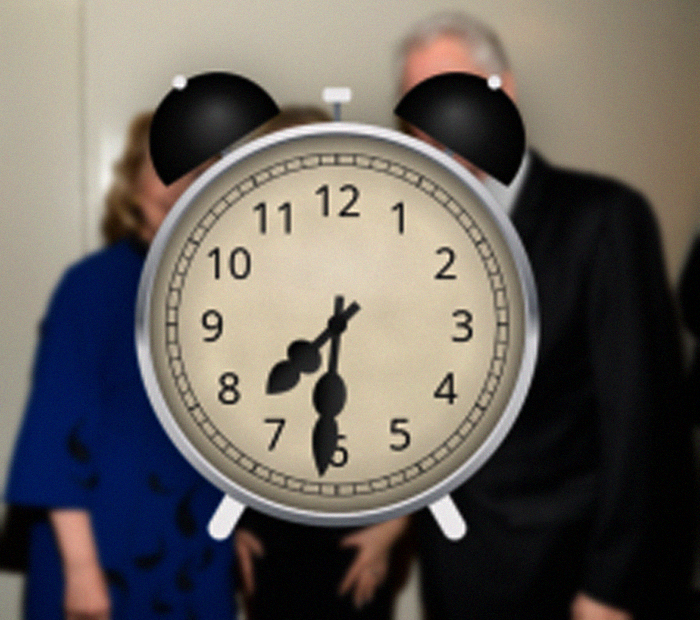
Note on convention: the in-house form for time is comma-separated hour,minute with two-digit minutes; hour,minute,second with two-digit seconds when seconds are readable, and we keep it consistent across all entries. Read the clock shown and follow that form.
7,31
